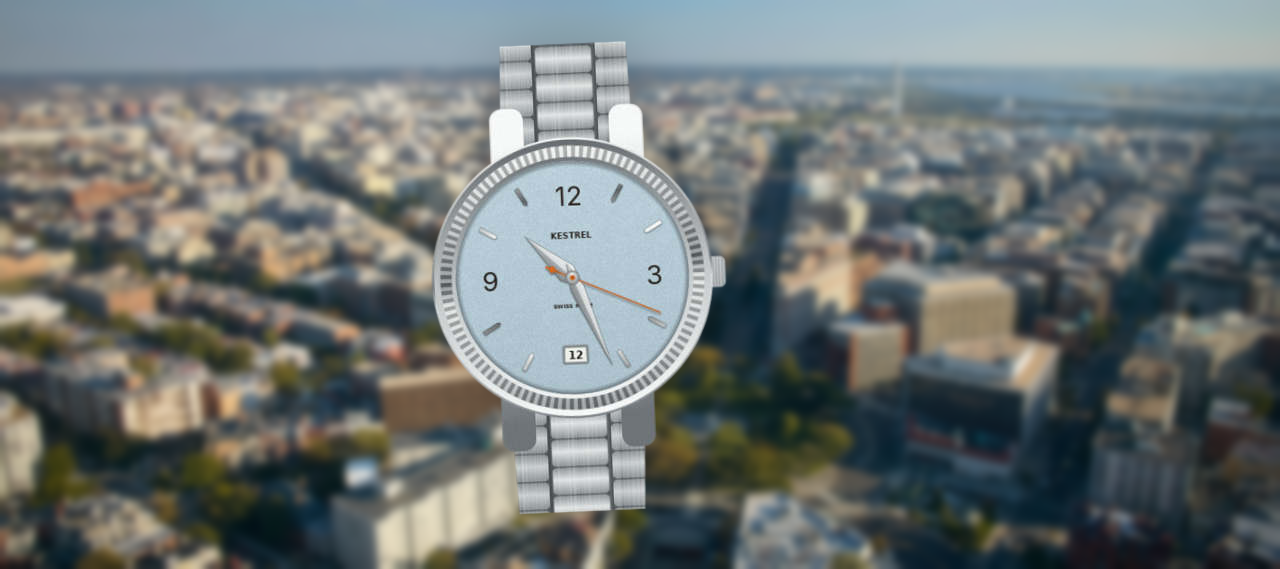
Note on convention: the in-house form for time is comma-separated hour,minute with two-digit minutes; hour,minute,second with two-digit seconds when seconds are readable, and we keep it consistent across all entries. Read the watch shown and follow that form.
10,26,19
